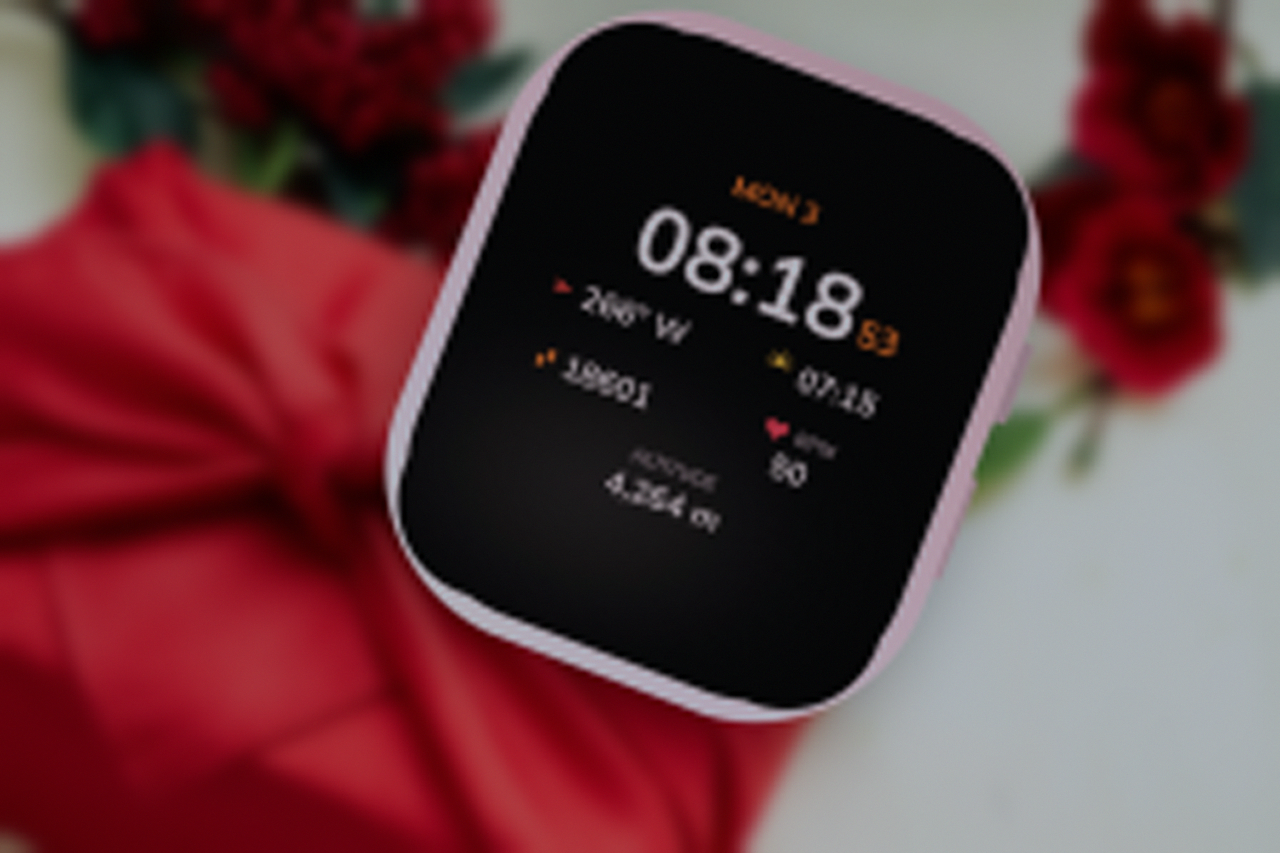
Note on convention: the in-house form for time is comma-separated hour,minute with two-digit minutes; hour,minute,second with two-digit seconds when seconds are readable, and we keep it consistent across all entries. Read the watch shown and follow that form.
8,18
